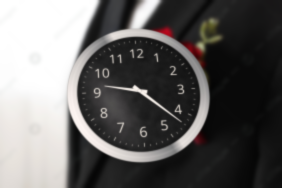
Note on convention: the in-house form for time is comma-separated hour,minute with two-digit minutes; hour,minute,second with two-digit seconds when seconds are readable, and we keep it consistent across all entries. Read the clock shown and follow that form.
9,22
